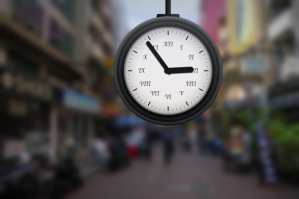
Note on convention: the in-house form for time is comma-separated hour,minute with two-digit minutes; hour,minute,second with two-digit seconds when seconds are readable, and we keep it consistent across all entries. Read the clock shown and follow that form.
2,54
